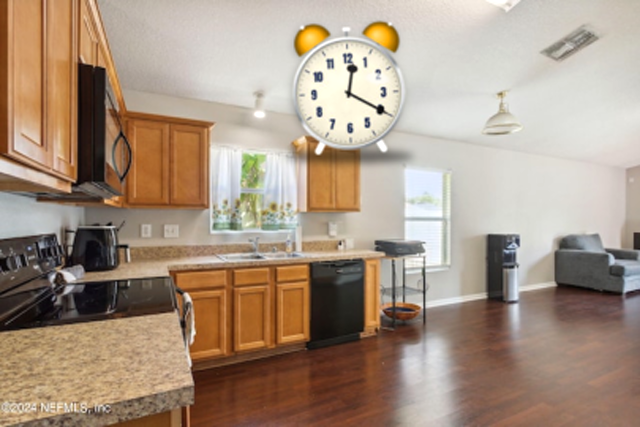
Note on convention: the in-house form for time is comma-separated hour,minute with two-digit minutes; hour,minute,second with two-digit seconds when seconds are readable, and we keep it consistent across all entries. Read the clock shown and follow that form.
12,20
